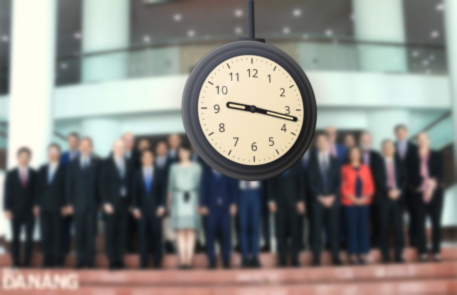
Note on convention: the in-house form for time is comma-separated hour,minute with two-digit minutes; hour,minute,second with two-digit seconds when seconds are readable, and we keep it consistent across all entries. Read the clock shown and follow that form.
9,17
